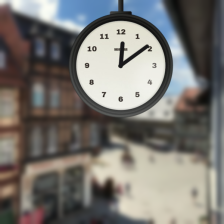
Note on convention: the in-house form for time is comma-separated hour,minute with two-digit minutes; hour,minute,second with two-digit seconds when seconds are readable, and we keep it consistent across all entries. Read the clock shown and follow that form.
12,09
